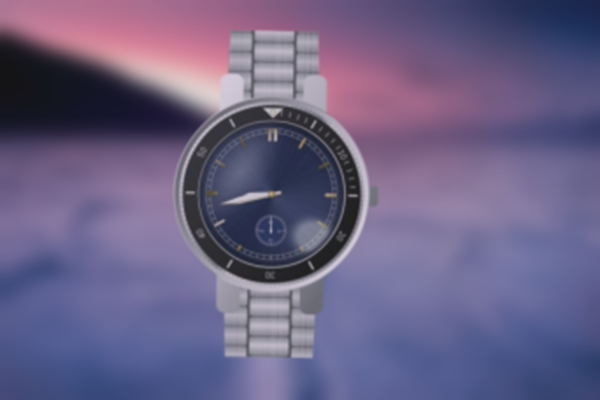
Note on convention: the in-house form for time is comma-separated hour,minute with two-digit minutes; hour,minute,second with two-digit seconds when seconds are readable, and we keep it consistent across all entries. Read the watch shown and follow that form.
8,43
